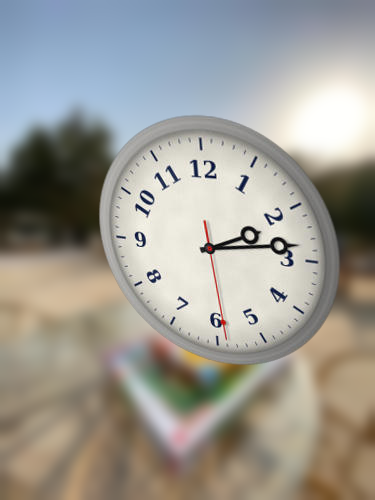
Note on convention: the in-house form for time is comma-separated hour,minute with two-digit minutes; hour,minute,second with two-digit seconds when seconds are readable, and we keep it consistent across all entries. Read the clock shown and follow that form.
2,13,29
